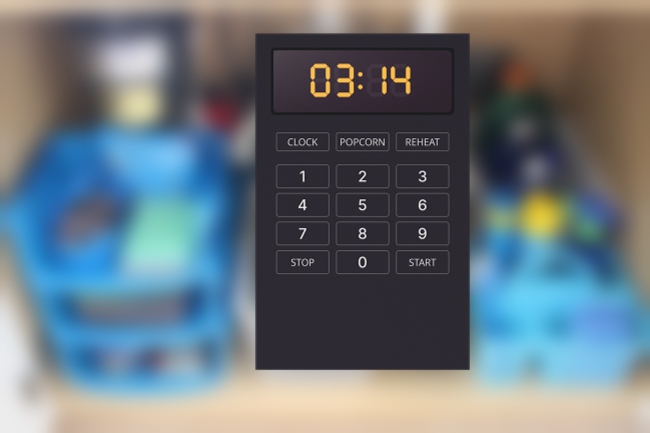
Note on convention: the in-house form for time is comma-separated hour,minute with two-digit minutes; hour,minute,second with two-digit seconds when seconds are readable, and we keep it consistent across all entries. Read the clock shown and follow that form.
3,14
